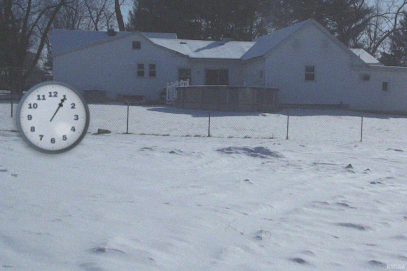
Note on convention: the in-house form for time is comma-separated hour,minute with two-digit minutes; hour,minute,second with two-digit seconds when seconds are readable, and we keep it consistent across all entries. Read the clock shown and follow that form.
1,05
